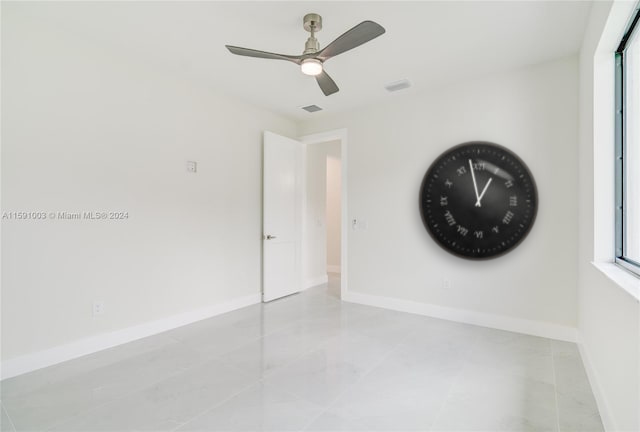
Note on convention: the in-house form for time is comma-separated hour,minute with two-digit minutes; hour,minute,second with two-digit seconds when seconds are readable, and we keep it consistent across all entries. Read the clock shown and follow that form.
12,58
